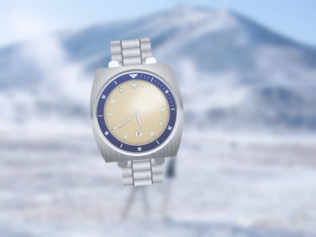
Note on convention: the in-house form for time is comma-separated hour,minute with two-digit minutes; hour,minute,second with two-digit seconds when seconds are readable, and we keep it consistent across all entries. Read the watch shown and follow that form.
5,39
